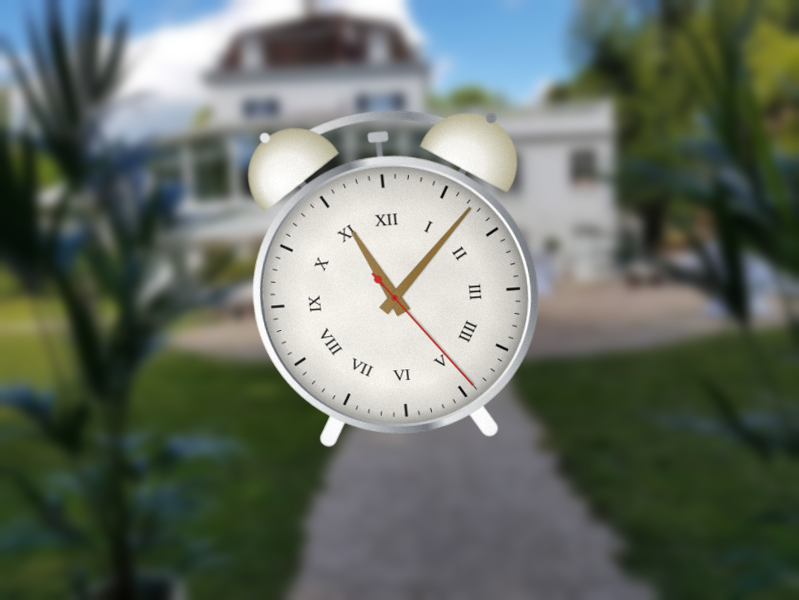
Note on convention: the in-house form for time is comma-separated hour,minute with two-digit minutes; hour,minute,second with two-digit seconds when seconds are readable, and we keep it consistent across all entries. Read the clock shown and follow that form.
11,07,24
